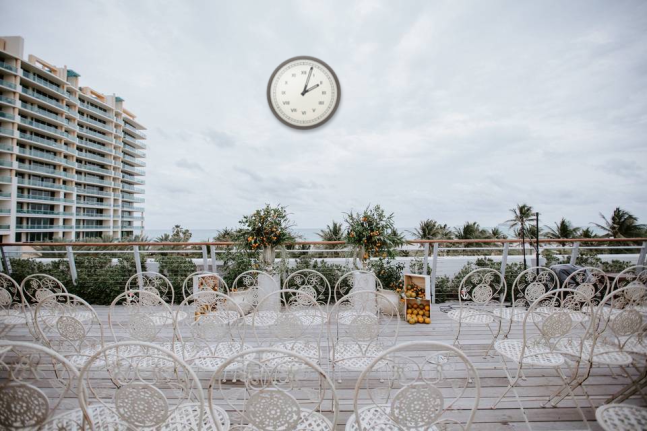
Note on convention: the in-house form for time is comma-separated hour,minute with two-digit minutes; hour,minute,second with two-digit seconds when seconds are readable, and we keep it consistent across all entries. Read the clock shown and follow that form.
2,03
